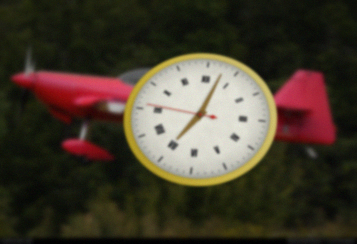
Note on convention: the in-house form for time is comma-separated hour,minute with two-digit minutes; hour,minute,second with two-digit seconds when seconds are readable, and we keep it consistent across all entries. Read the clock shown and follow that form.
7,02,46
